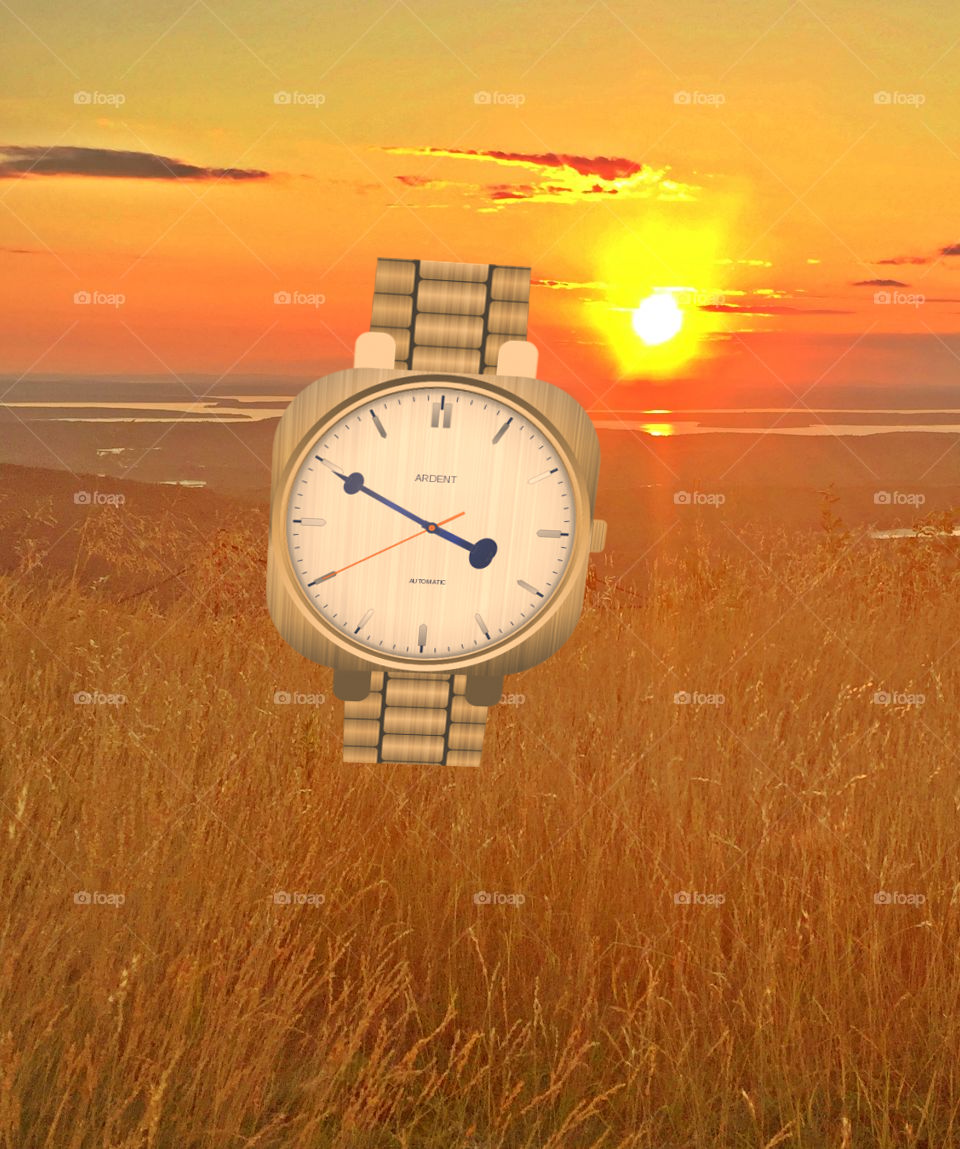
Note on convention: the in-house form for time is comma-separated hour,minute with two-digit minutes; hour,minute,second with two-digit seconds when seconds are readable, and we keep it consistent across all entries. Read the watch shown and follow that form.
3,49,40
